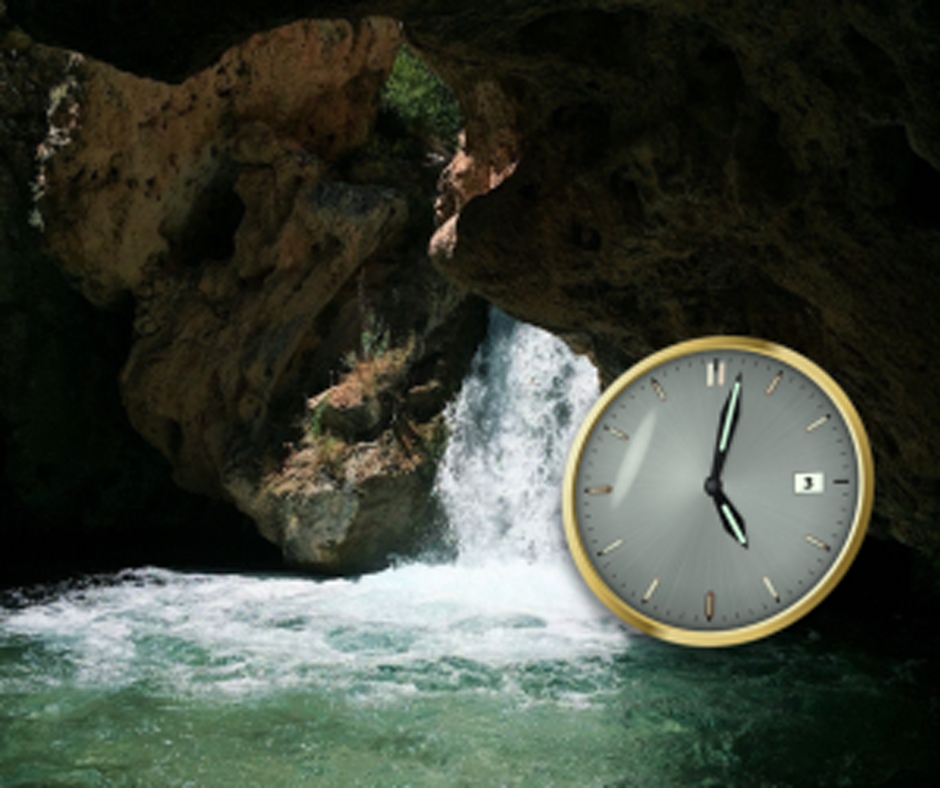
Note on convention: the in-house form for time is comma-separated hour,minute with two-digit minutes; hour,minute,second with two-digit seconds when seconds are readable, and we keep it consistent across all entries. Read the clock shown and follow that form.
5,02
